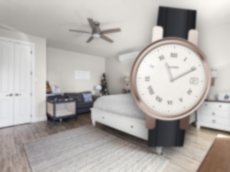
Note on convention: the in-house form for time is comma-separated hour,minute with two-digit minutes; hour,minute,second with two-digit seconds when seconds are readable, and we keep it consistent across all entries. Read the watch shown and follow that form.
11,10
